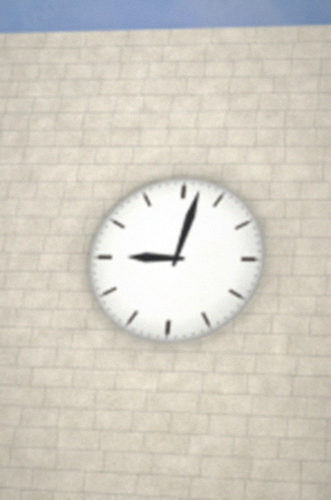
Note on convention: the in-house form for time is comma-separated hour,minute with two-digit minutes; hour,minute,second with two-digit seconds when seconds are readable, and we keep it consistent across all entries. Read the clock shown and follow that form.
9,02
